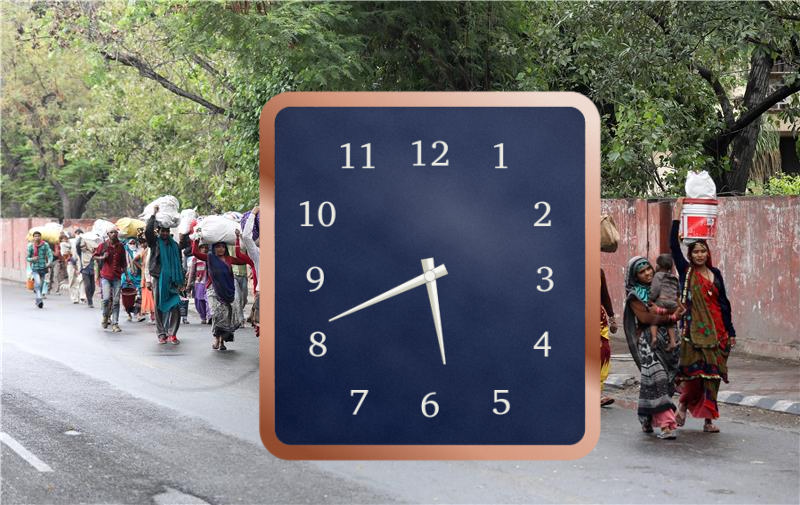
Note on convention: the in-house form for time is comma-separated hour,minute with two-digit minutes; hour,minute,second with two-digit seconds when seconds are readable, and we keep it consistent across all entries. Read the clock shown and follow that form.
5,41
